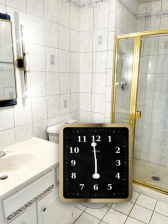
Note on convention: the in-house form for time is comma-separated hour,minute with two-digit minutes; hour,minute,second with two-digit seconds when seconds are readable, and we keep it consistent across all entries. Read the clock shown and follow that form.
5,59
